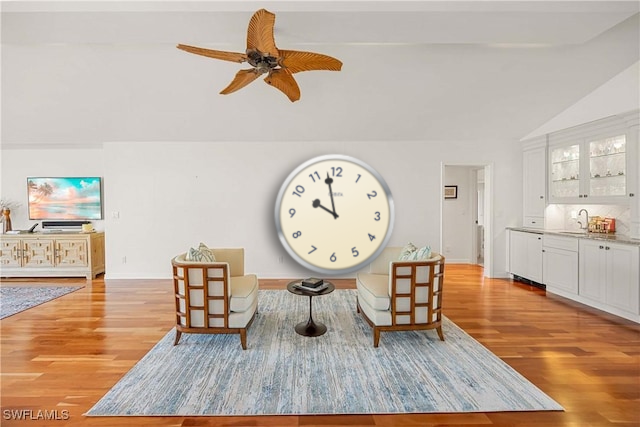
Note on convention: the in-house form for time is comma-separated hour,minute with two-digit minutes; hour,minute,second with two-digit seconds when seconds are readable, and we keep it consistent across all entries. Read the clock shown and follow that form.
9,58
